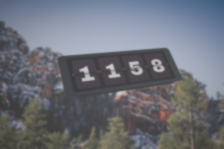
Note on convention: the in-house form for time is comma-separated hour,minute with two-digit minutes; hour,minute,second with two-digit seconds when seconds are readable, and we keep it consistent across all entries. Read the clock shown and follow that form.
11,58
